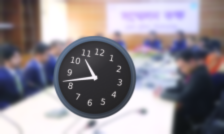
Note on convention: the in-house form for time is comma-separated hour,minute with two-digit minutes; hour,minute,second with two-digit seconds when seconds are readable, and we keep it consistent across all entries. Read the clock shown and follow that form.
10,42
